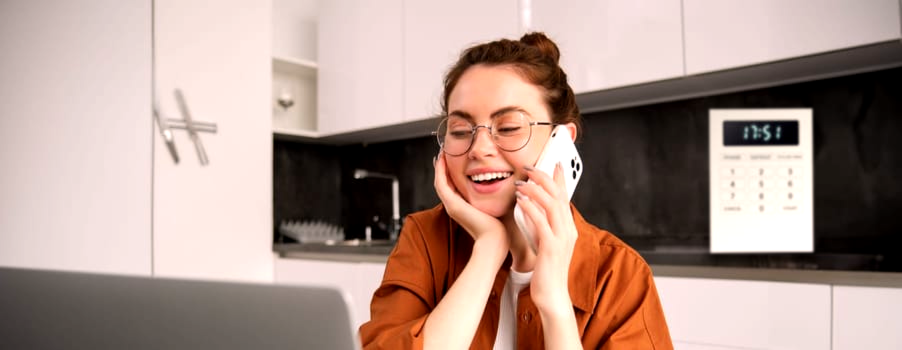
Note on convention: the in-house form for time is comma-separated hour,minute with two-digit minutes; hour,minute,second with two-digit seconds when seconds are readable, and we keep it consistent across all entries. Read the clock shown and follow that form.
17,51
